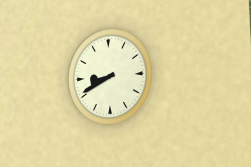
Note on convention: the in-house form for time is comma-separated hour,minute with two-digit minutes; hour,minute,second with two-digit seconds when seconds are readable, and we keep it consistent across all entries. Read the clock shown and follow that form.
8,41
